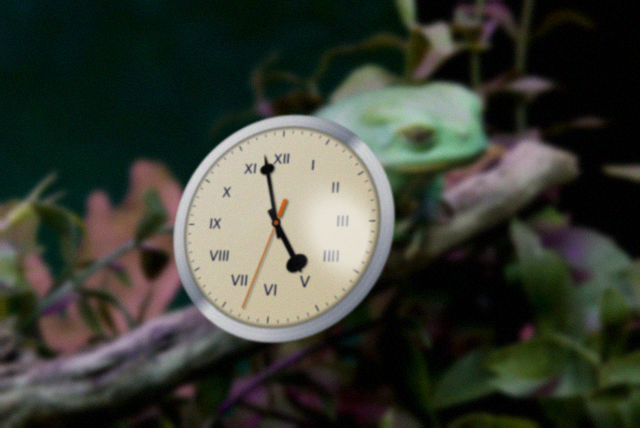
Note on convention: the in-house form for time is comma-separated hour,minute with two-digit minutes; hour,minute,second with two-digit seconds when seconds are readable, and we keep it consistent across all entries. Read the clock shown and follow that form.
4,57,33
